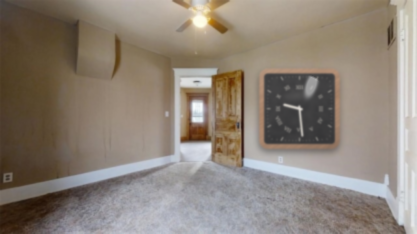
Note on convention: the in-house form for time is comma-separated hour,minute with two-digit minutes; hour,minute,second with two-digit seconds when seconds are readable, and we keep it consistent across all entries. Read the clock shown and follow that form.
9,29
